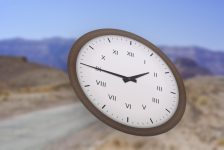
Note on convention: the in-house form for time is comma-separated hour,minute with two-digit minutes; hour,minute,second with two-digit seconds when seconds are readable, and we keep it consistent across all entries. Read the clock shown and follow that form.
1,45
